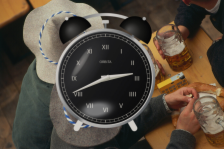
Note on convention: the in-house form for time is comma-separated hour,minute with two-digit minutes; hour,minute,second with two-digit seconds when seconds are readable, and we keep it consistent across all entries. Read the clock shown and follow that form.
2,41
